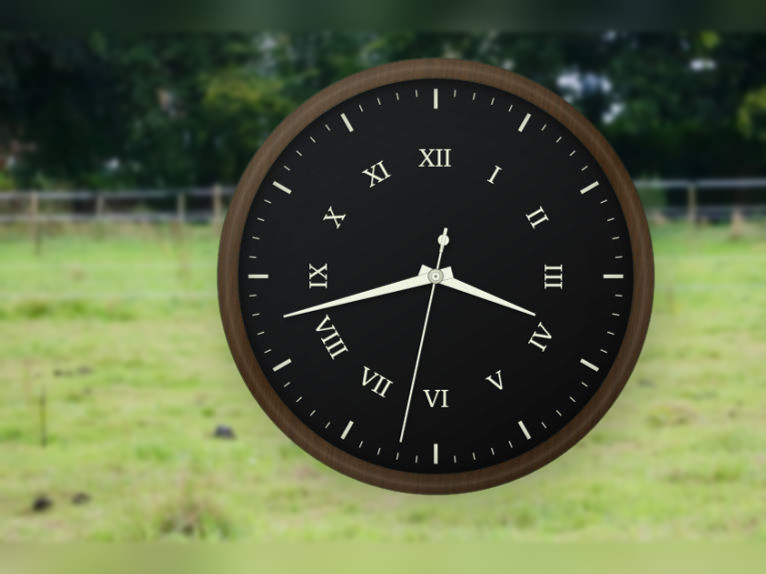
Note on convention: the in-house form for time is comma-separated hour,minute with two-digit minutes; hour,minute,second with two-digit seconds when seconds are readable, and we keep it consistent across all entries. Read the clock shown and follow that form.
3,42,32
